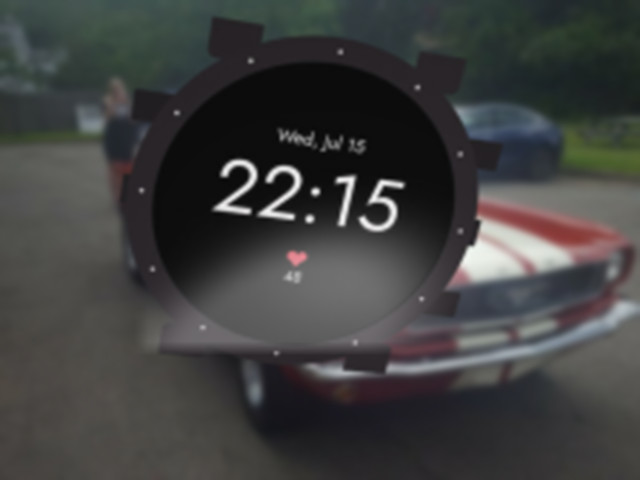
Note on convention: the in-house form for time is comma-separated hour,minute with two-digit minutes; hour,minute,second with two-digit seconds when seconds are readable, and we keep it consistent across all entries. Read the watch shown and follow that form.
22,15
